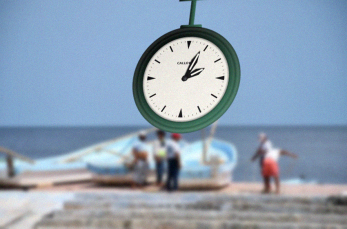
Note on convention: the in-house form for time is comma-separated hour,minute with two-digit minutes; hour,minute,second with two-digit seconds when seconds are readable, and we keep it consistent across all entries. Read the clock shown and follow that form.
2,04
